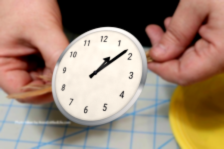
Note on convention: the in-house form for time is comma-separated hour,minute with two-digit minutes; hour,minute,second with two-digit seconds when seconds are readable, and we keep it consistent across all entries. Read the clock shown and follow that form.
1,08
